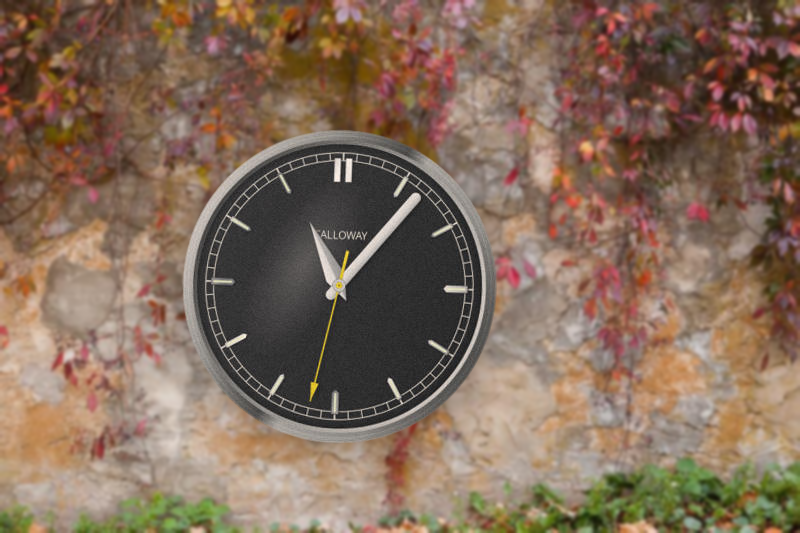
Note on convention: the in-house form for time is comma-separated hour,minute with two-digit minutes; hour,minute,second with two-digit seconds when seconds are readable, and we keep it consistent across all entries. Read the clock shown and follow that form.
11,06,32
